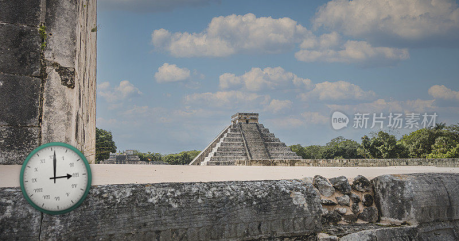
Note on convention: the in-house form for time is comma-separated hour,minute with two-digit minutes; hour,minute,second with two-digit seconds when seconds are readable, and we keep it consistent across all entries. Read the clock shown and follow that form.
3,01
